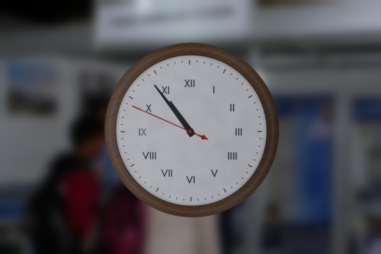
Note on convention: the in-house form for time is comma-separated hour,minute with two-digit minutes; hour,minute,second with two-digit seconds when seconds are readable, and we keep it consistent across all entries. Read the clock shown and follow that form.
10,53,49
